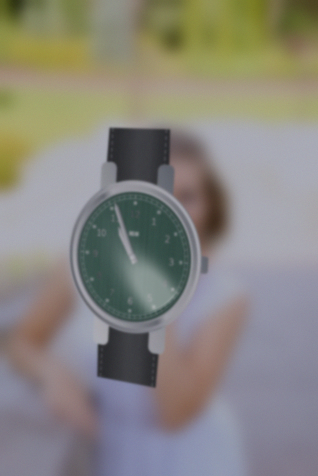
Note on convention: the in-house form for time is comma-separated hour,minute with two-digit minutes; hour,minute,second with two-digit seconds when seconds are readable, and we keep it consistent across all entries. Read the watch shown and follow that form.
10,56
